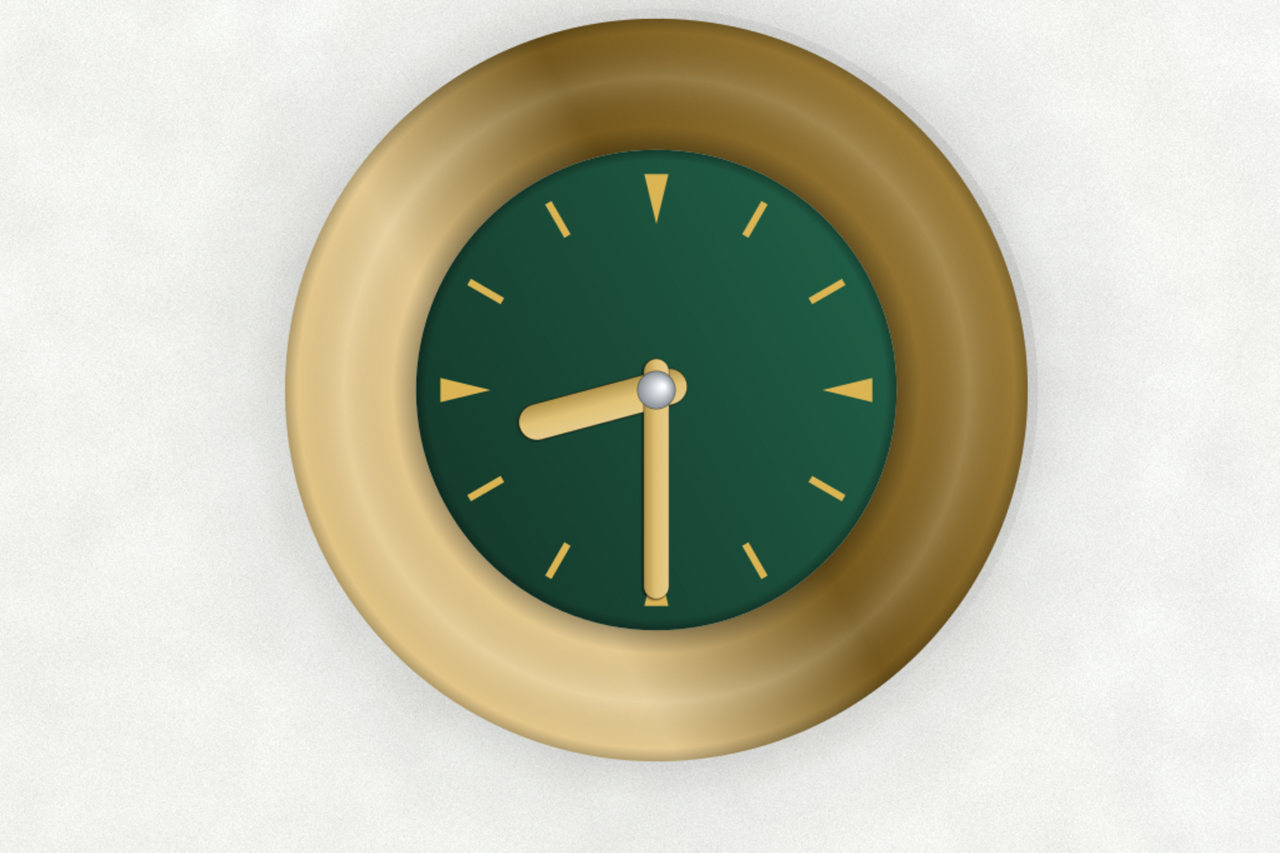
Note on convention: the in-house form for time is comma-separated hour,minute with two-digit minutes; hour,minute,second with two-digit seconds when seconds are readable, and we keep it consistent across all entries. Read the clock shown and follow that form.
8,30
